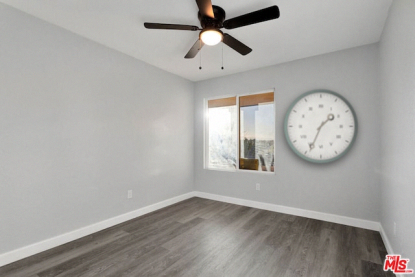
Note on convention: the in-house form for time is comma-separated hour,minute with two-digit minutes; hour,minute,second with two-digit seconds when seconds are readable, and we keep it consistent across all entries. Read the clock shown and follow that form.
1,34
